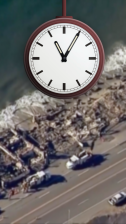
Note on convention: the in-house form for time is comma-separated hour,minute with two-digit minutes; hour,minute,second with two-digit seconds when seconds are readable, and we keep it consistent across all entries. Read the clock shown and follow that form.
11,05
